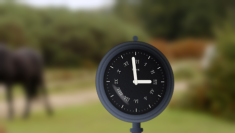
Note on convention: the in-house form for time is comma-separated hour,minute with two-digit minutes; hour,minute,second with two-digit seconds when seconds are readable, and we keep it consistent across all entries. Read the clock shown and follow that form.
2,59
